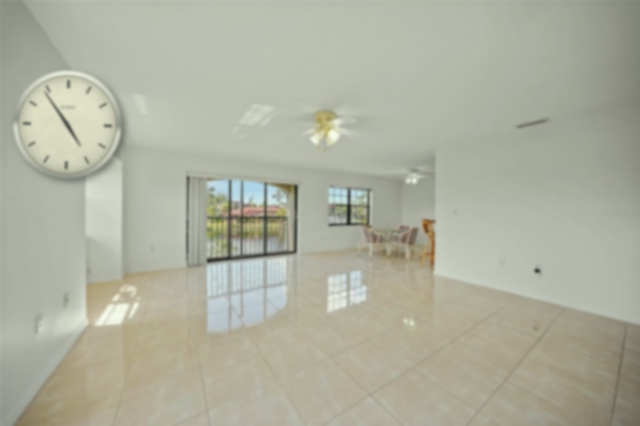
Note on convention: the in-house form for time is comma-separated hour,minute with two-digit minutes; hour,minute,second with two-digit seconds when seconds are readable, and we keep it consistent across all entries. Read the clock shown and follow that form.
4,54
